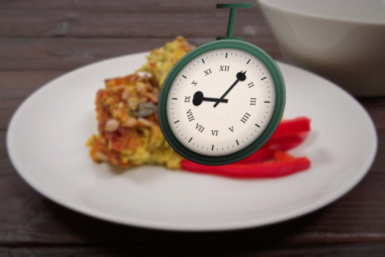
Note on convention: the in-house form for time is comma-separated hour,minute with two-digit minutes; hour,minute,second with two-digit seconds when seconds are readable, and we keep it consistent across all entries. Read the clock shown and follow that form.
9,06
